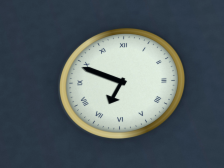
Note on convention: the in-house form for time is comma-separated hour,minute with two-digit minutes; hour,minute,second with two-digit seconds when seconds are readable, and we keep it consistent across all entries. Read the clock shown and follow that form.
6,49
